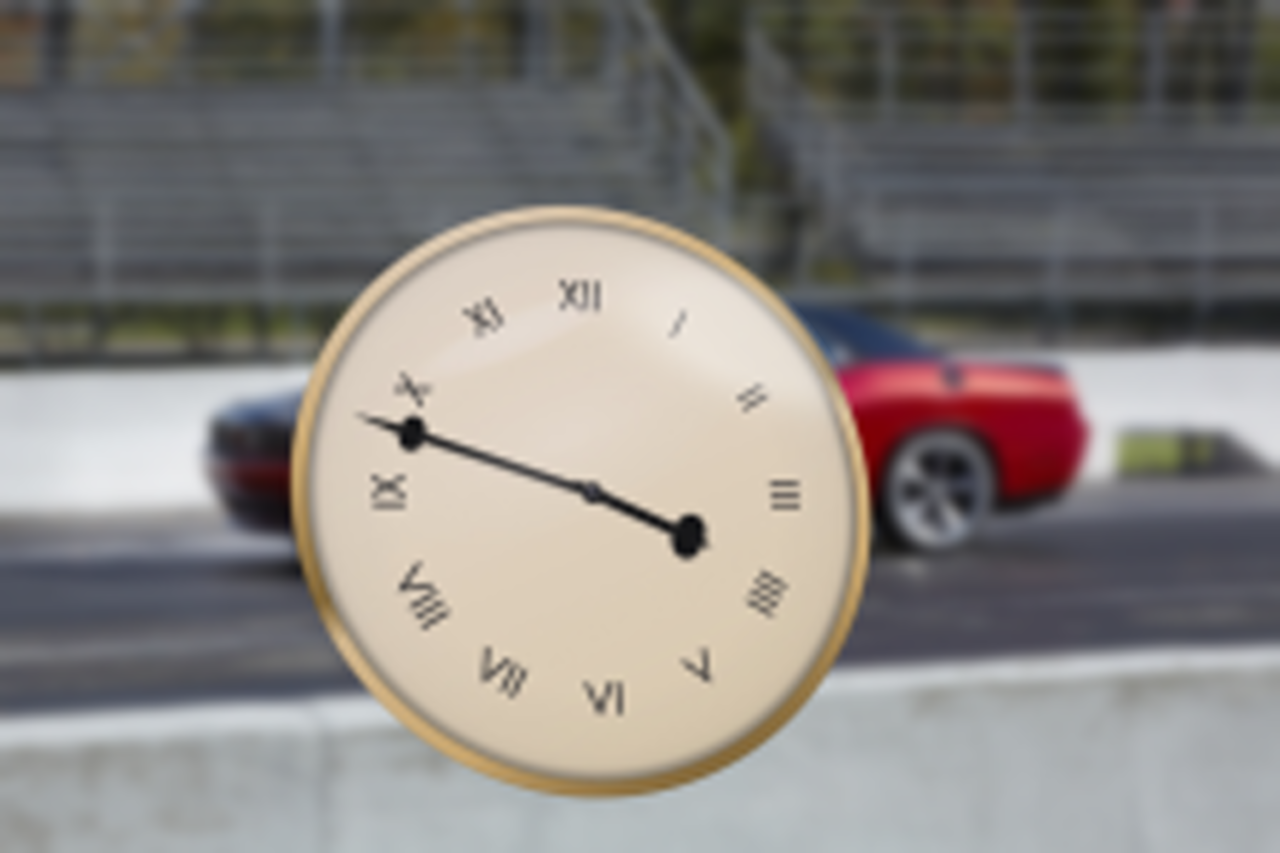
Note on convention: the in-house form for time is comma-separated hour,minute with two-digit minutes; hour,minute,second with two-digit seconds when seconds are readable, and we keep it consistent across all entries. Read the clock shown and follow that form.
3,48
